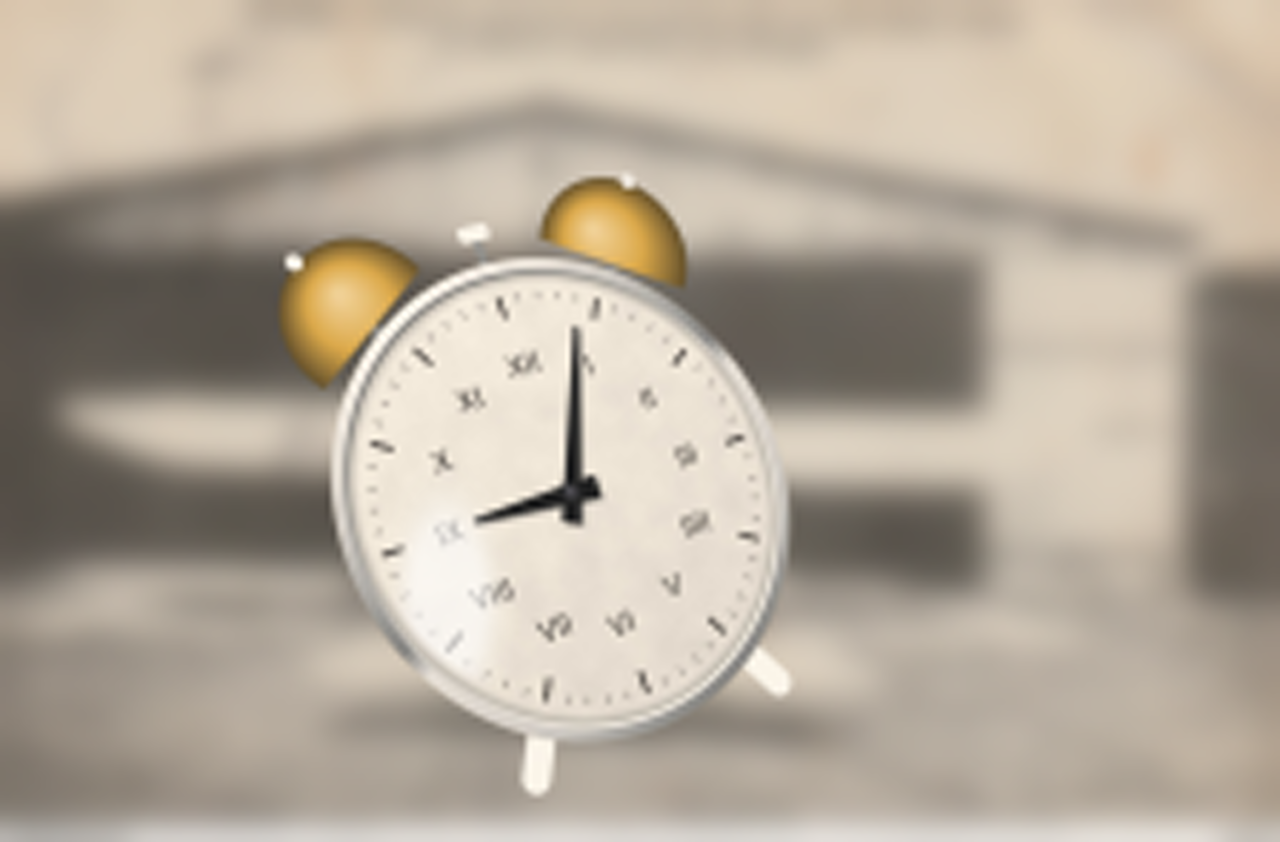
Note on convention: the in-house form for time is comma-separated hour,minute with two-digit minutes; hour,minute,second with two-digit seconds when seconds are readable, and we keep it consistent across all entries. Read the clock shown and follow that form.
9,04
